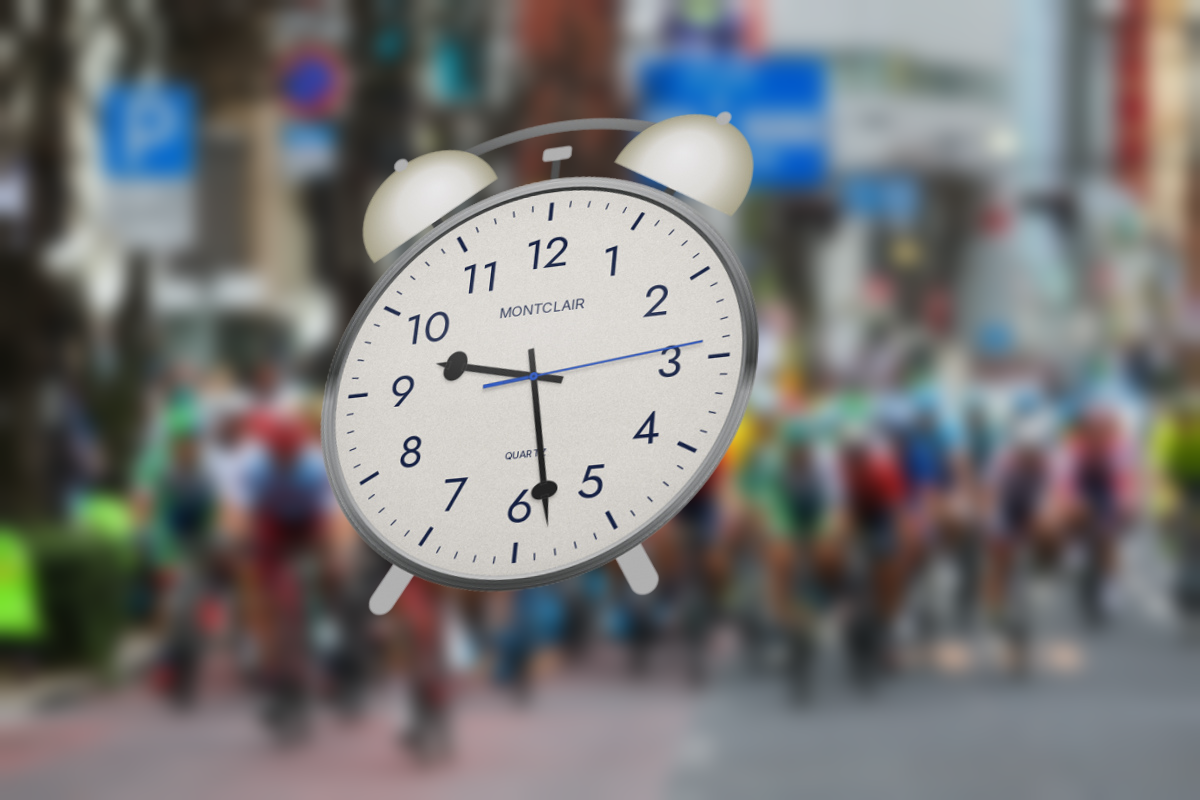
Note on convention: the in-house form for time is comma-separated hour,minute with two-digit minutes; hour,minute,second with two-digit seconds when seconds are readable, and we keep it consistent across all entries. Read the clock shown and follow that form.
9,28,14
